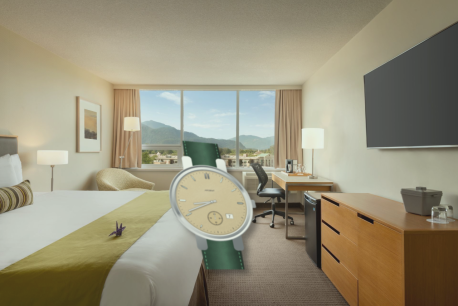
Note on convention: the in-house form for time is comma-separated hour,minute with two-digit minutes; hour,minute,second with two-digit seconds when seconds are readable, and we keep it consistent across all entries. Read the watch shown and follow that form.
8,41
